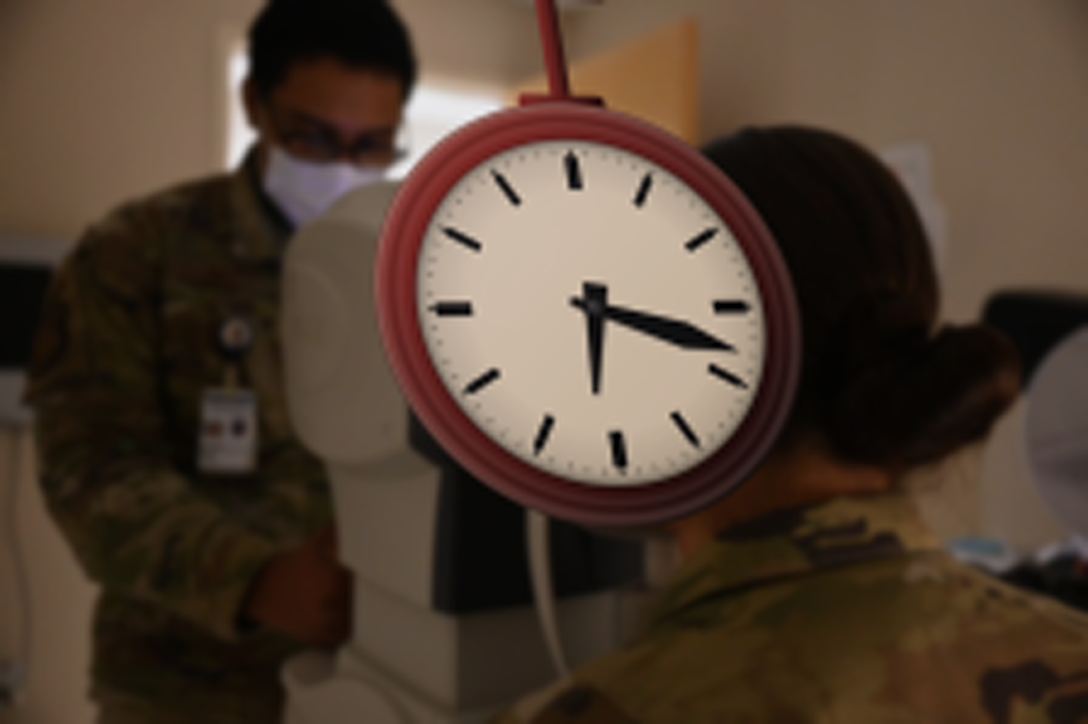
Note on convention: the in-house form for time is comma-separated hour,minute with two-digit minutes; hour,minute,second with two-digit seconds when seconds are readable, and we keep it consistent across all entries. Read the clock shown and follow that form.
6,18
